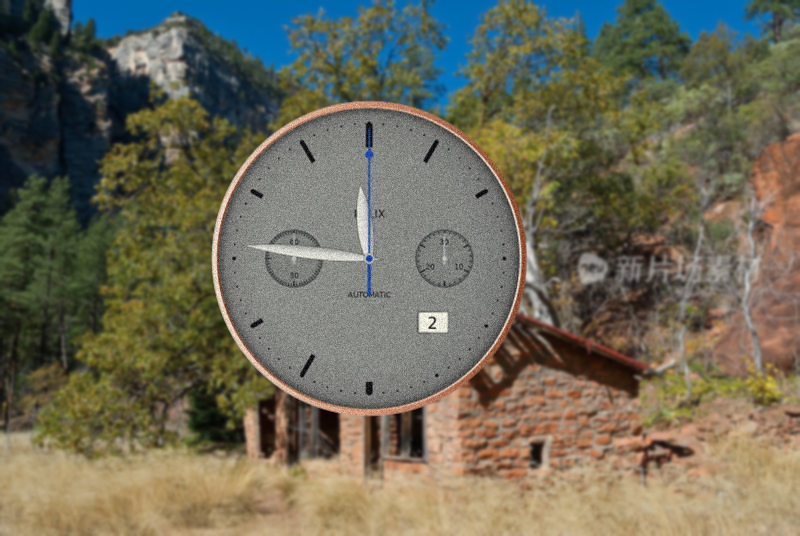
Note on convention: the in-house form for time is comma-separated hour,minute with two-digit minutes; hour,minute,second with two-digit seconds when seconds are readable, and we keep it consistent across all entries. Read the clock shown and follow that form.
11,46
